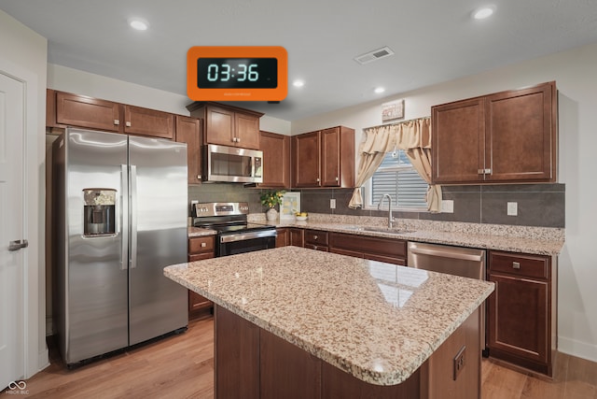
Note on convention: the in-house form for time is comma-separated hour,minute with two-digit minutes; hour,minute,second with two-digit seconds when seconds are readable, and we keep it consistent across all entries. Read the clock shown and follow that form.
3,36
